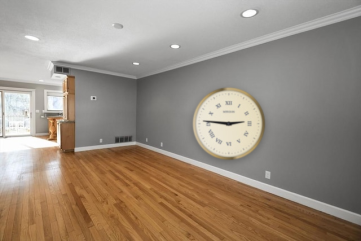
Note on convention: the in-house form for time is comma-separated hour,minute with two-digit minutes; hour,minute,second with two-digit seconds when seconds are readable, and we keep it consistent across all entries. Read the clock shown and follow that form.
2,46
